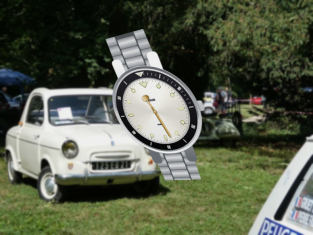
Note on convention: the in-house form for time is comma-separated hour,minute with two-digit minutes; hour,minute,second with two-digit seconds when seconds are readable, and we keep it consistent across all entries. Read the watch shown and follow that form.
11,28
